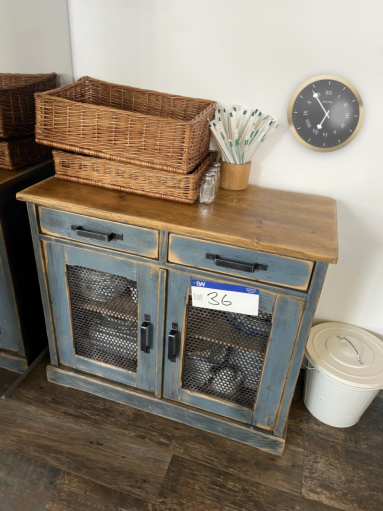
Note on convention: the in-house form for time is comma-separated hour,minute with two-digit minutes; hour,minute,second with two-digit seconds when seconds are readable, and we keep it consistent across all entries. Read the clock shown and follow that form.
6,54
